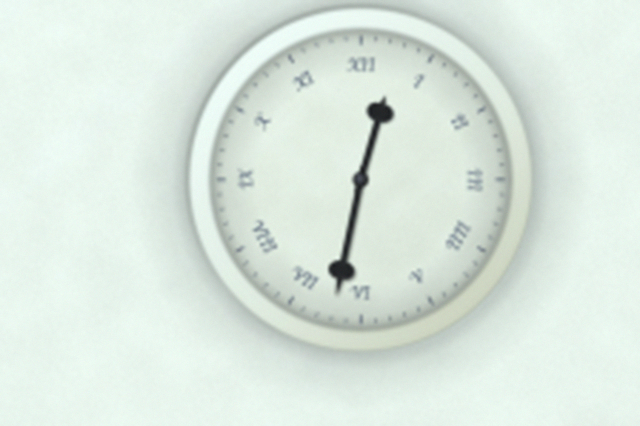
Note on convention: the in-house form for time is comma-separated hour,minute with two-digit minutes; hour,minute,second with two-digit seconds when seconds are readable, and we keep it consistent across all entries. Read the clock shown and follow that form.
12,32
